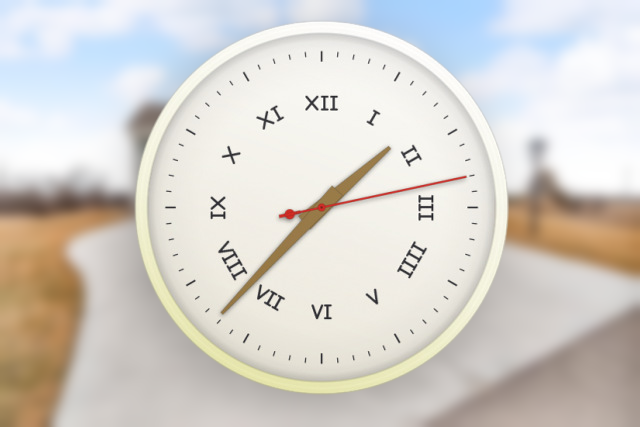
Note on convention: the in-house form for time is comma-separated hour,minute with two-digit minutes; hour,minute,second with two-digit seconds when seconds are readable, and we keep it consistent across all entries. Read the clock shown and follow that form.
1,37,13
